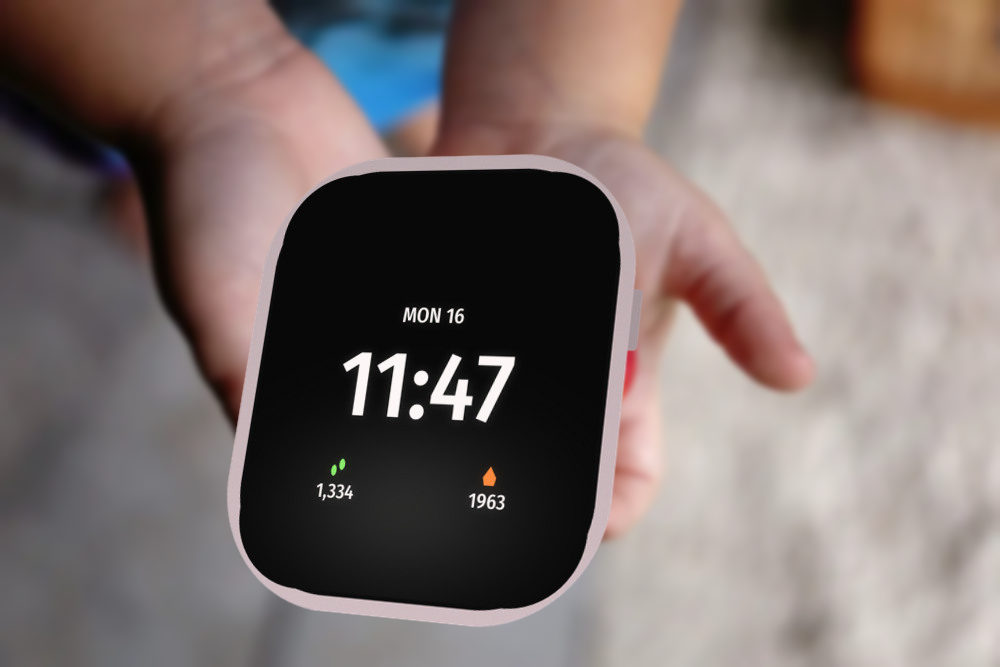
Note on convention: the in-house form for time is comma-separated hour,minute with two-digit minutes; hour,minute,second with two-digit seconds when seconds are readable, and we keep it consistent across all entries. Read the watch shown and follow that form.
11,47
